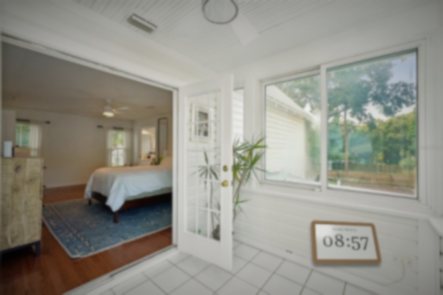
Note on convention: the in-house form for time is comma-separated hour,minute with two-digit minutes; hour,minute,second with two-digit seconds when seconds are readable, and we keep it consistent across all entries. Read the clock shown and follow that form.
8,57
